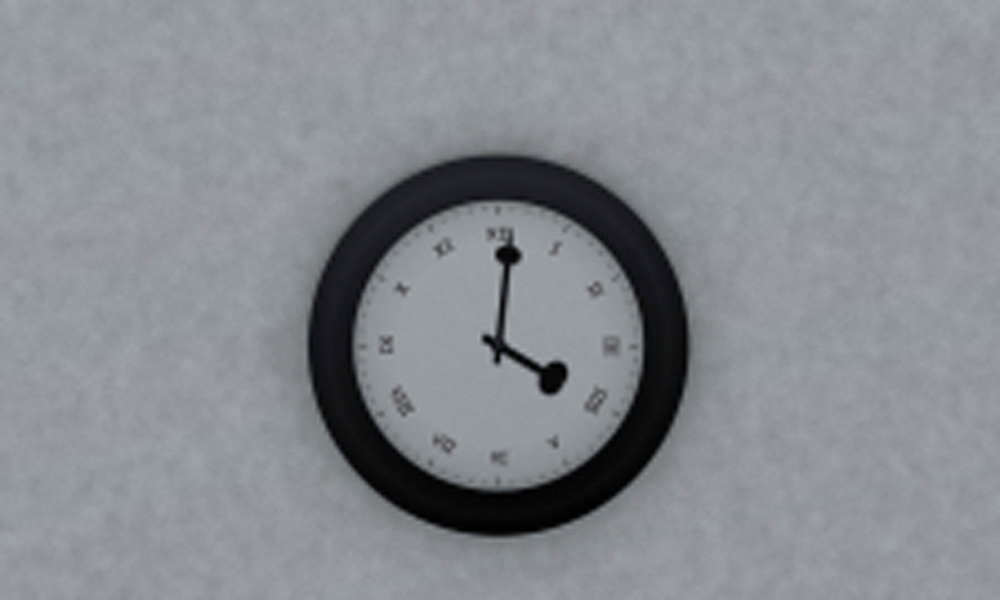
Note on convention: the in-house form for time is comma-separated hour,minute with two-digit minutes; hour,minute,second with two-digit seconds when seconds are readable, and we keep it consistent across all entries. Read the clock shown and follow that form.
4,01
